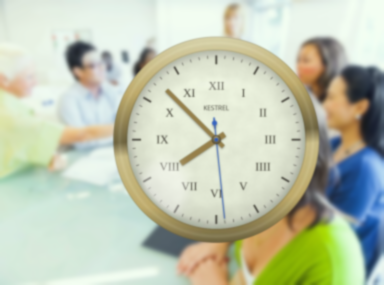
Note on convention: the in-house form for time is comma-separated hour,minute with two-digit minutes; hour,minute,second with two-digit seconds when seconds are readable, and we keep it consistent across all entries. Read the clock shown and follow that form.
7,52,29
